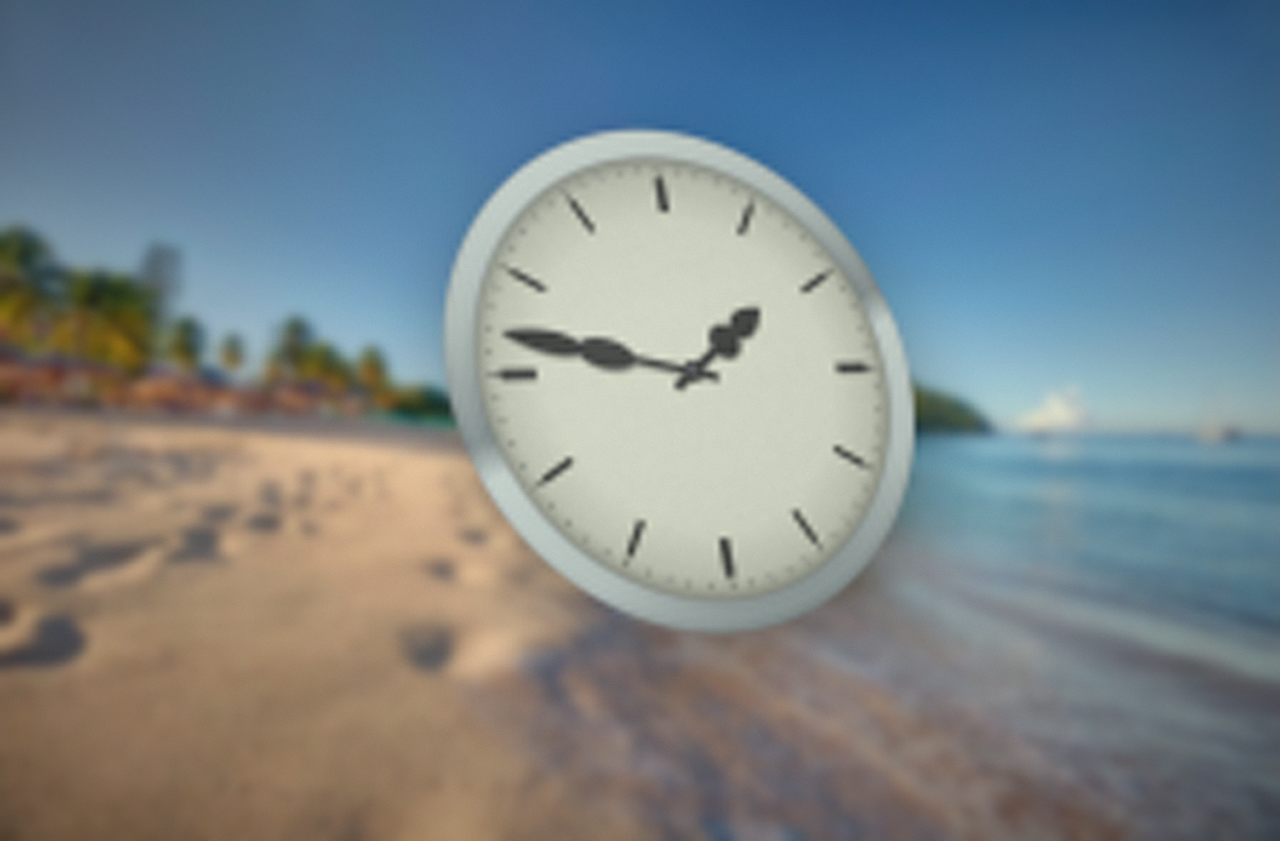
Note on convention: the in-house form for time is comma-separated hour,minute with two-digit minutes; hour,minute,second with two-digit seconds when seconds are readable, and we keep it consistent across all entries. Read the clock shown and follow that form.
1,47
